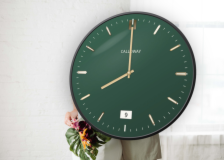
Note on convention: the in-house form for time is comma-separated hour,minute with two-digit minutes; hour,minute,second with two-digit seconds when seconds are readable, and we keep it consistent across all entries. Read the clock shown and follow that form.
8,00
